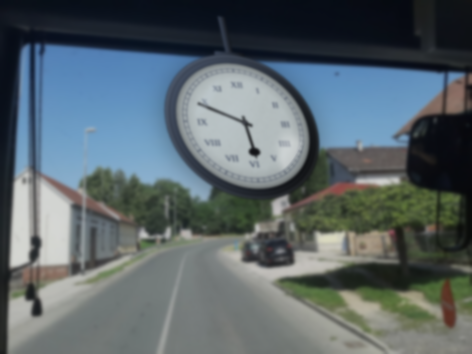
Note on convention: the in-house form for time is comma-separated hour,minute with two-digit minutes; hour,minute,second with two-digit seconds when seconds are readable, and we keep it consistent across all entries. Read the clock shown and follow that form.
5,49
